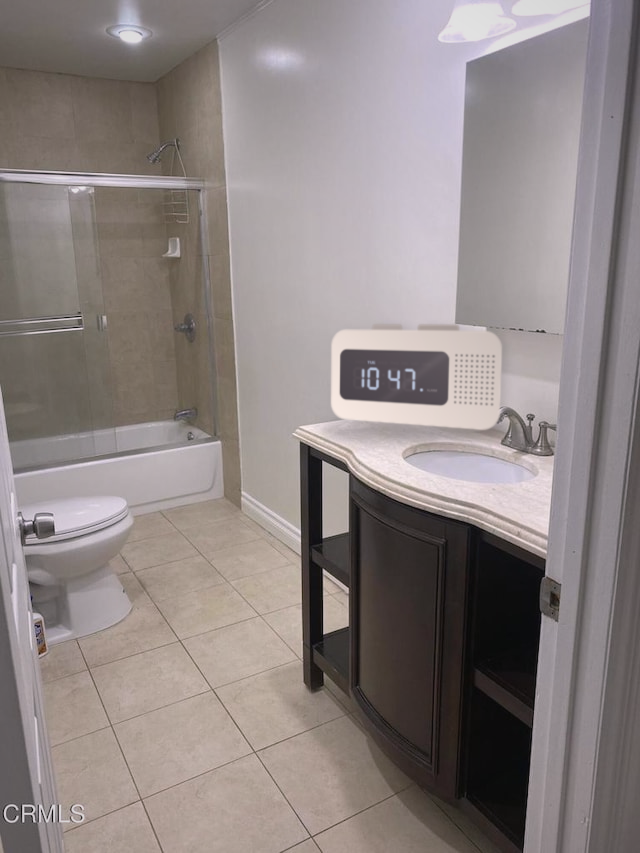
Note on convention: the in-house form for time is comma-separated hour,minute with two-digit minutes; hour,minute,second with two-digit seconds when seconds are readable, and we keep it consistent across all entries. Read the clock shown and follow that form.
10,47
